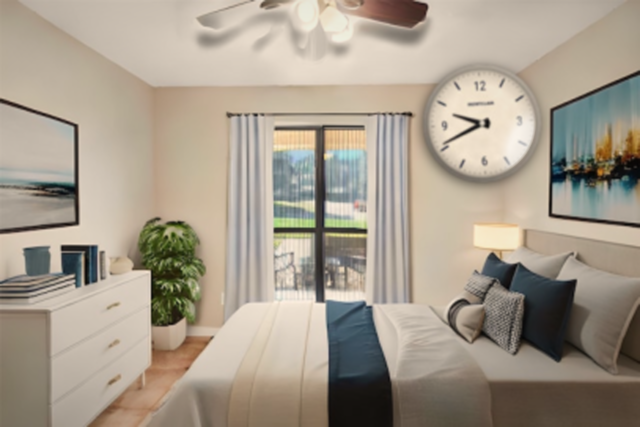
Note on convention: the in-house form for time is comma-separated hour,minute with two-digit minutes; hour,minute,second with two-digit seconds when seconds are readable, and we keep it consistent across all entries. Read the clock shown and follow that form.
9,41
